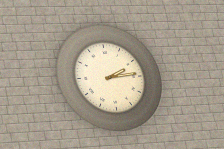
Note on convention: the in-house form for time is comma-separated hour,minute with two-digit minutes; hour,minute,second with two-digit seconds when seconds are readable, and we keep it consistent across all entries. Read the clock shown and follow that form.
2,14
